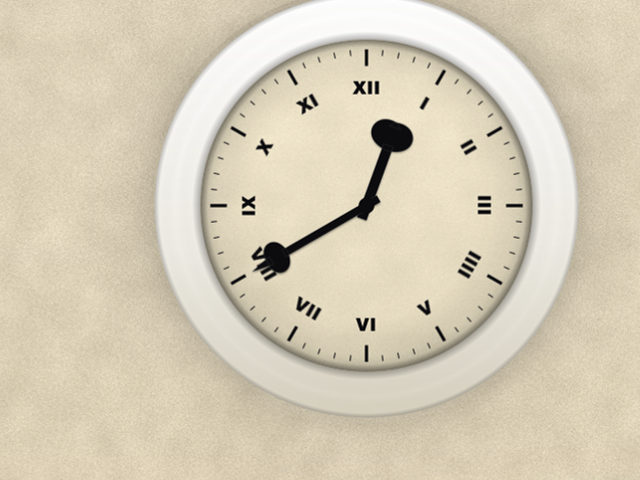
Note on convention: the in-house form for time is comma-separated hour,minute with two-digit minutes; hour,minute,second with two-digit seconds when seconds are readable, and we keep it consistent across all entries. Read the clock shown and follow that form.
12,40
